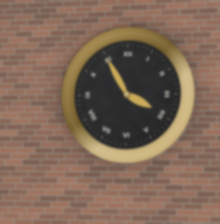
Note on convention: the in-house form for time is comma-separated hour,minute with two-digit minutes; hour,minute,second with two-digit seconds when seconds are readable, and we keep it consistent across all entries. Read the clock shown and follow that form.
3,55
